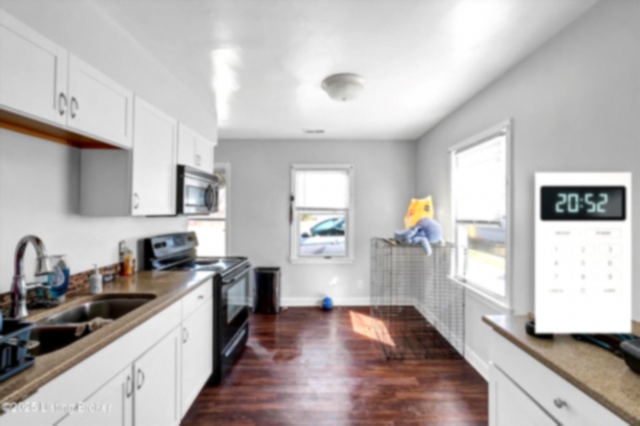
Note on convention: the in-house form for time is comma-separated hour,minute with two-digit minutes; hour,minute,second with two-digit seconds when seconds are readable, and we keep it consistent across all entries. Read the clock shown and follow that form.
20,52
